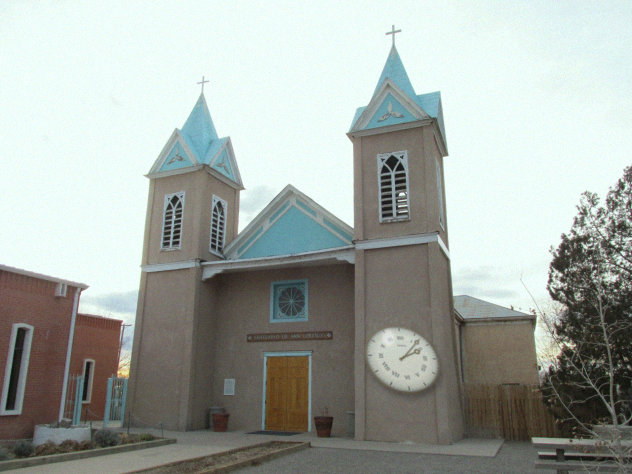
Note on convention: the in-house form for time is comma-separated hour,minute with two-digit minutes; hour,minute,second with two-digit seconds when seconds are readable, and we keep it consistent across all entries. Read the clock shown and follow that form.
2,07
